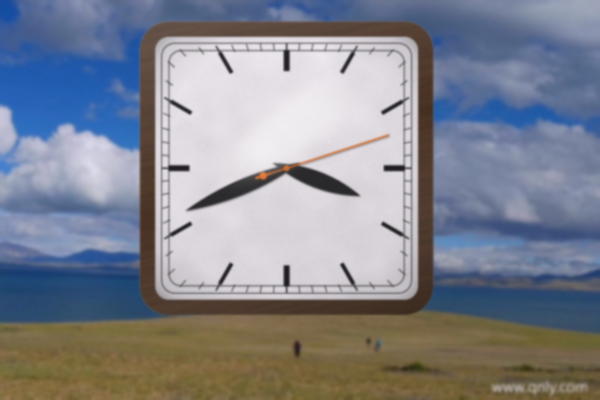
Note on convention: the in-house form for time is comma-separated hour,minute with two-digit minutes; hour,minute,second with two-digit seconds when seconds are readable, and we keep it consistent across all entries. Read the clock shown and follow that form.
3,41,12
